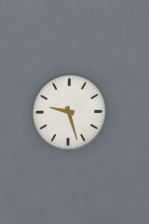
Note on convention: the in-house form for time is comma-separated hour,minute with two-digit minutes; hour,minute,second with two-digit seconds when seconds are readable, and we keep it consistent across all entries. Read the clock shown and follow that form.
9,27
